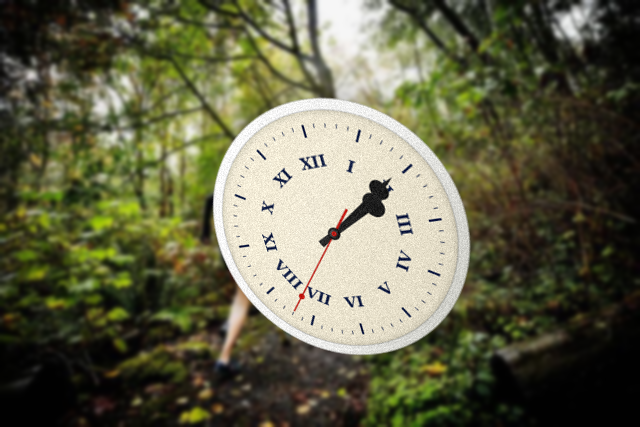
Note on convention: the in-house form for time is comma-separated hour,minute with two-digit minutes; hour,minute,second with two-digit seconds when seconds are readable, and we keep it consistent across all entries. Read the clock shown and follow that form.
2,09,37
